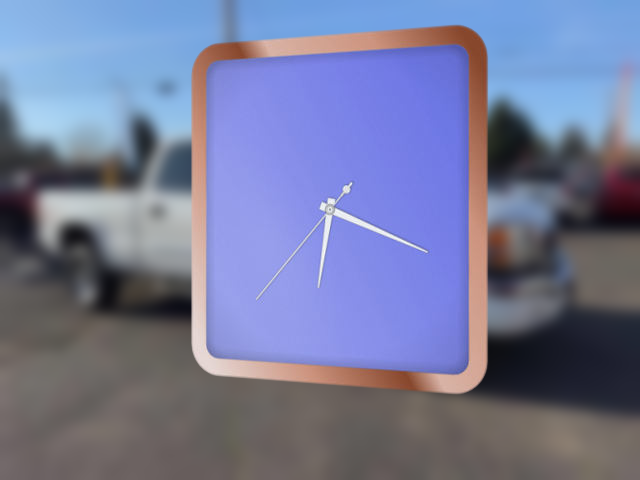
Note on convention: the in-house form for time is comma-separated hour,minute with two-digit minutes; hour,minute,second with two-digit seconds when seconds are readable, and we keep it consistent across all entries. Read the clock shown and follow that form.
6,18,37
